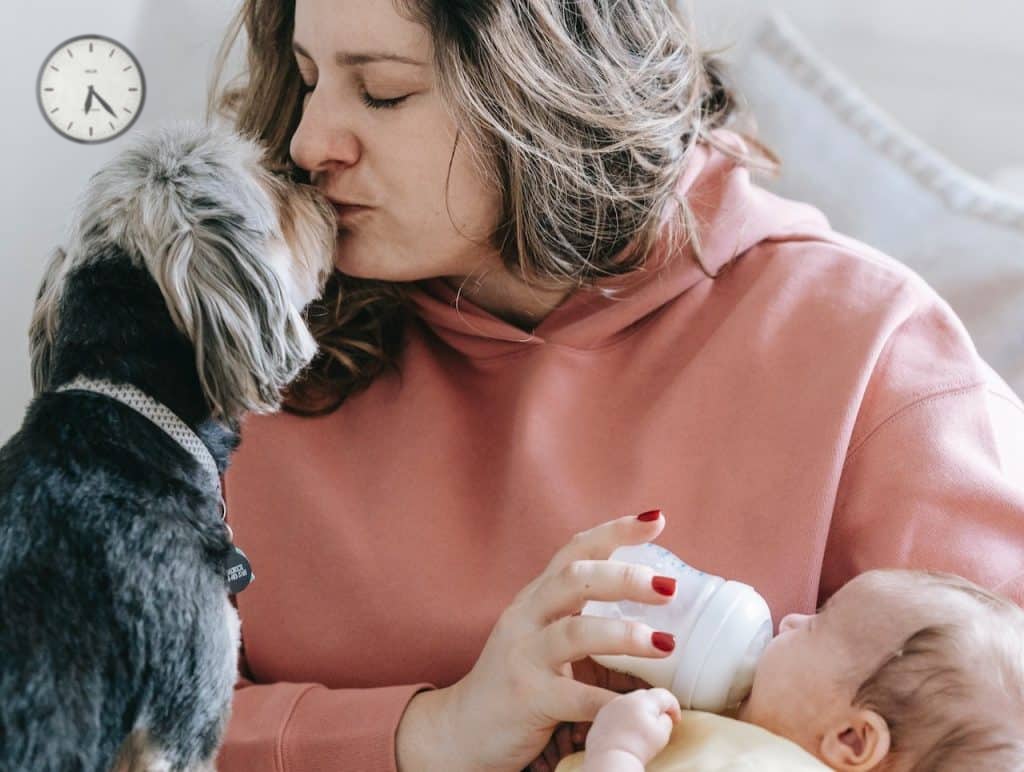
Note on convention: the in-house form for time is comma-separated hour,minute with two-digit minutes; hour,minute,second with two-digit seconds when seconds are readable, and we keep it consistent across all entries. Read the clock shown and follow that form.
6,23
